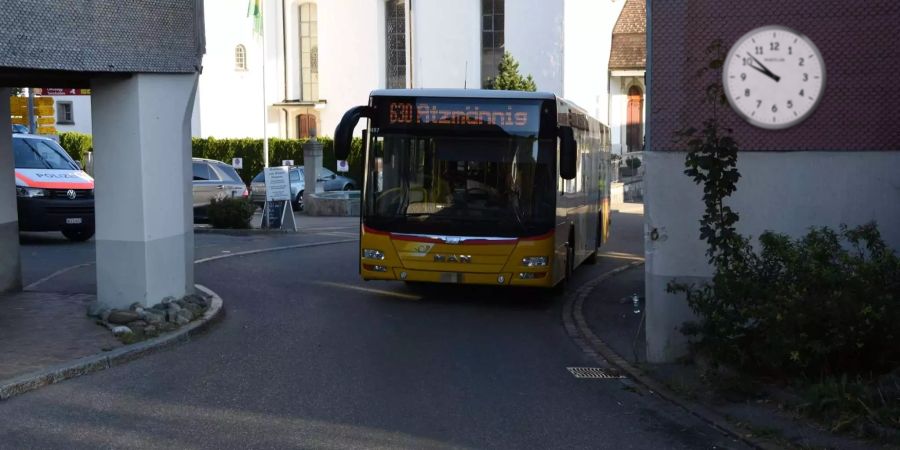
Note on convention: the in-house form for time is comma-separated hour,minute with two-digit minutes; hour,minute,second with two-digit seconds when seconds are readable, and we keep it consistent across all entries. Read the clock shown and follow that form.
9,52
